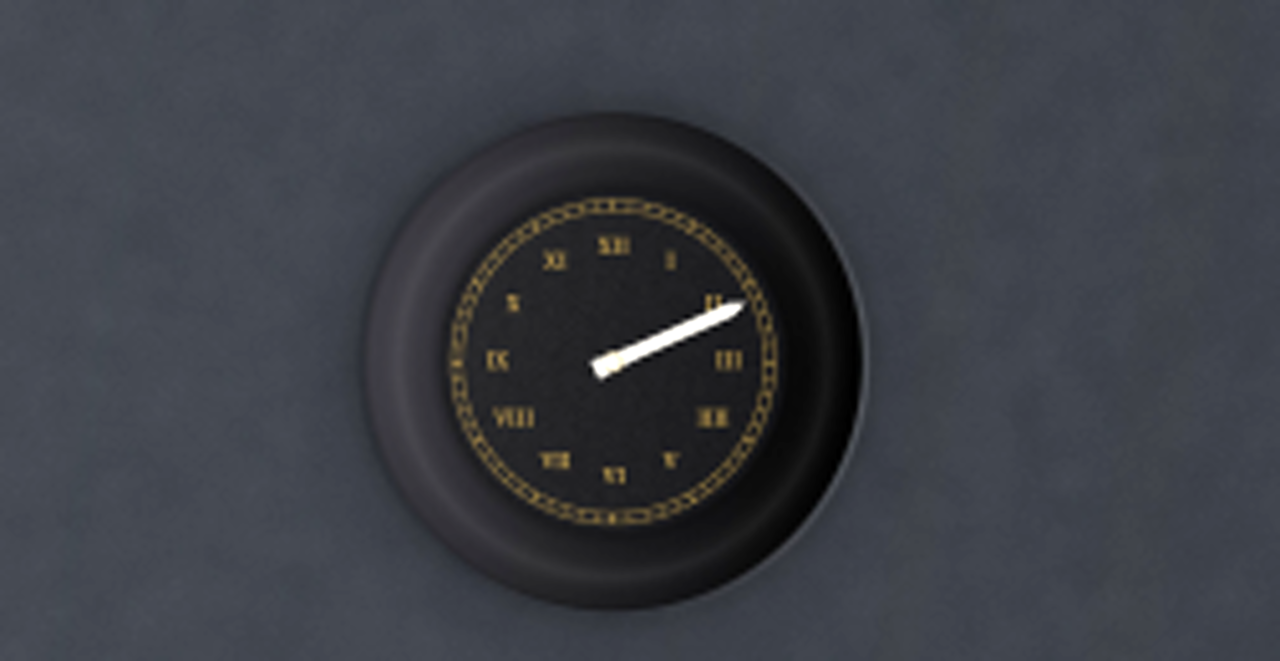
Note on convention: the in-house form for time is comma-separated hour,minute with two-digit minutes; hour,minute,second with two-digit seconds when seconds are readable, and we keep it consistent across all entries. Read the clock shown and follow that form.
2,11
